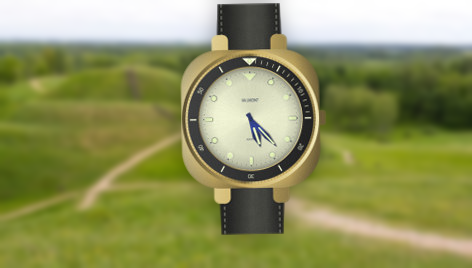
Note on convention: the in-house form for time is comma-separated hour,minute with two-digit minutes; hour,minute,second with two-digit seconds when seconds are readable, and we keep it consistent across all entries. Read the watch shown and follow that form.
5,23
